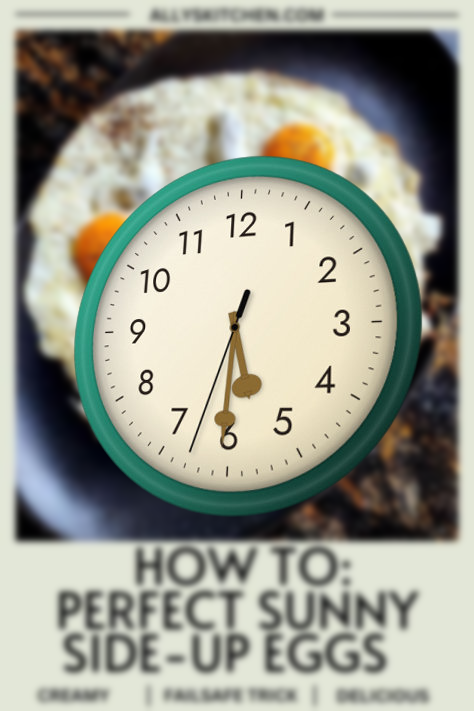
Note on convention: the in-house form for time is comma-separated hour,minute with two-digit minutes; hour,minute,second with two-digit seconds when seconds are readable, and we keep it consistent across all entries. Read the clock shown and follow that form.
5,30,33
